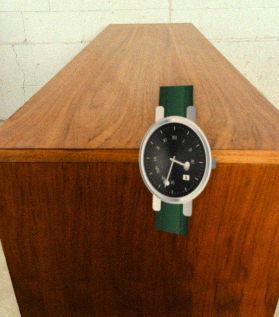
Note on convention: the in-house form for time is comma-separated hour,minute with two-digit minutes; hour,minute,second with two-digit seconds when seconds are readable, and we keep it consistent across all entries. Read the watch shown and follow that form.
3,33
